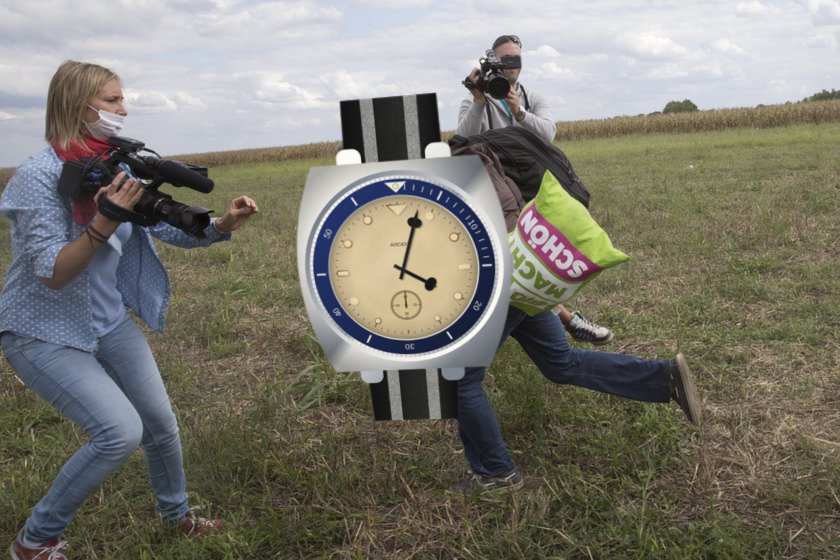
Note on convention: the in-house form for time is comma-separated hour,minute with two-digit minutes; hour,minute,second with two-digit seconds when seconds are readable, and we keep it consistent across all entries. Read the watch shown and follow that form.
4,03
